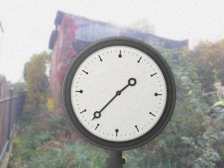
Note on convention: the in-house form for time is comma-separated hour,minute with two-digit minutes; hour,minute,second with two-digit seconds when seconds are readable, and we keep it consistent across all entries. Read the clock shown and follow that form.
1,37
